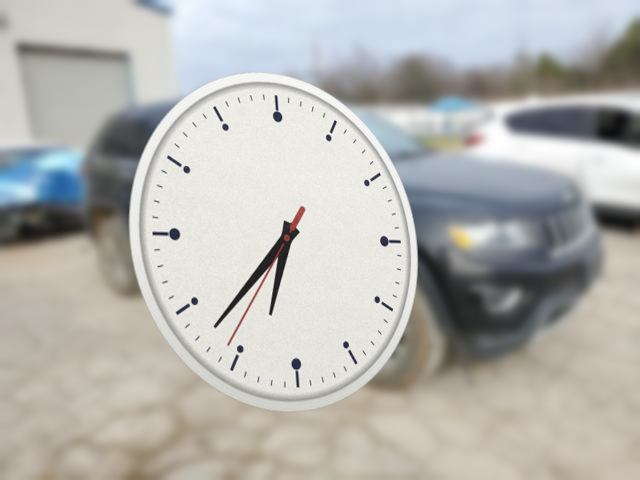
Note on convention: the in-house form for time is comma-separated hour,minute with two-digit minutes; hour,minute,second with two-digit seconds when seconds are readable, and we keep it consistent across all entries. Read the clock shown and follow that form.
6,37,36
